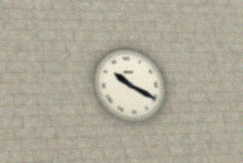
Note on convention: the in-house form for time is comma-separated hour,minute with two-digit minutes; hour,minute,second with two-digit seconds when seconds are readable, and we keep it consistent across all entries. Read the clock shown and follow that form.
10,20
